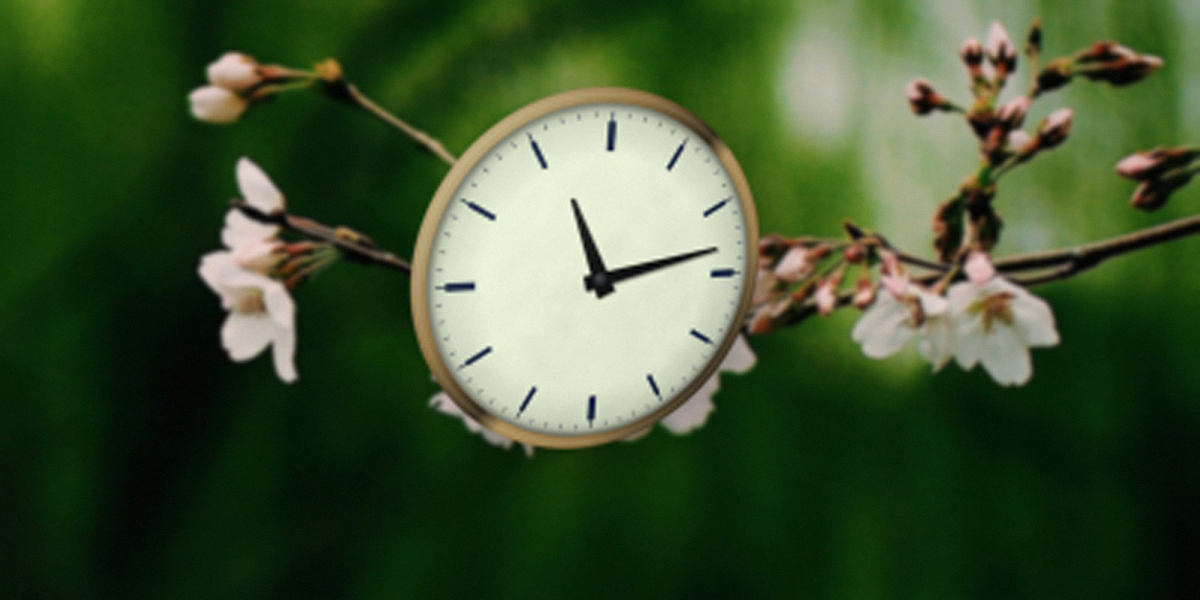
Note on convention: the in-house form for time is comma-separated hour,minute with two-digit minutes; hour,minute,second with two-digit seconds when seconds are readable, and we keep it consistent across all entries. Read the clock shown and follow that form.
11,13
